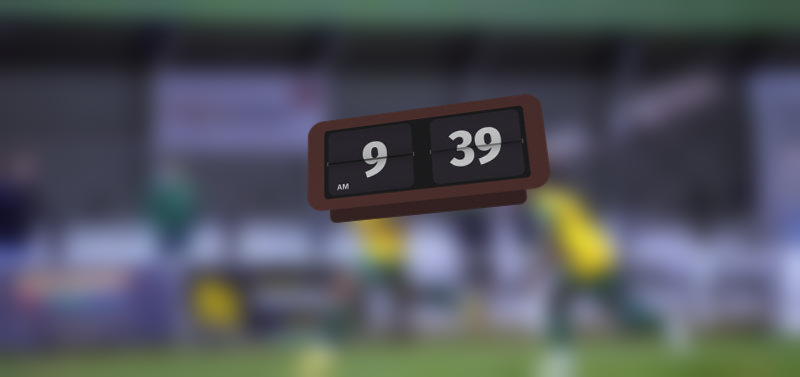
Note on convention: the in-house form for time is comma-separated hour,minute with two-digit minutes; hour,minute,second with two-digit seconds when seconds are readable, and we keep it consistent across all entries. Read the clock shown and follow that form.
9,39
